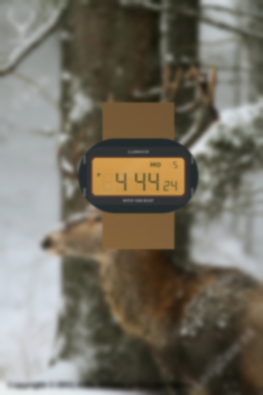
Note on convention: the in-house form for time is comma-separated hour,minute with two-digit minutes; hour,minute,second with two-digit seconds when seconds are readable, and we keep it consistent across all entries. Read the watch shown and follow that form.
4,44
